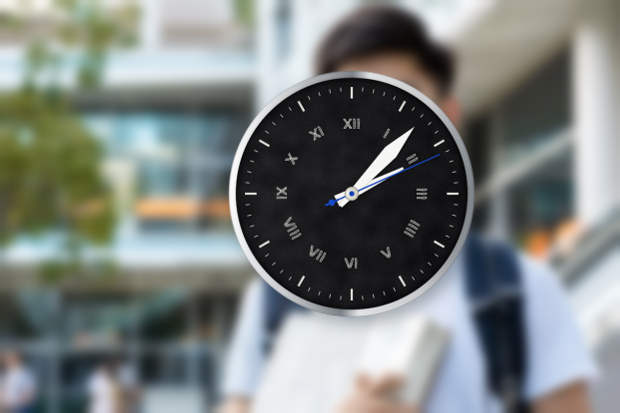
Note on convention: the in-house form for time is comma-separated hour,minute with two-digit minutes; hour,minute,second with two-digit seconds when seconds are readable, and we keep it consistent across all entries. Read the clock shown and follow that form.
2,07,11
